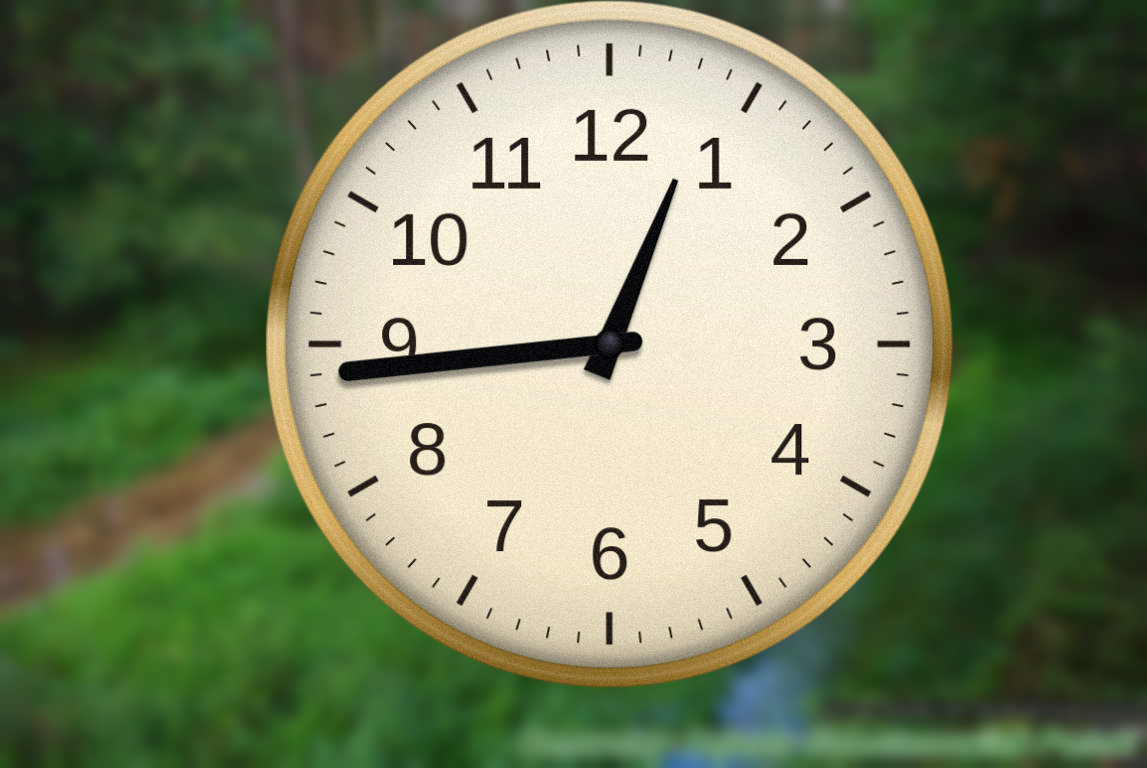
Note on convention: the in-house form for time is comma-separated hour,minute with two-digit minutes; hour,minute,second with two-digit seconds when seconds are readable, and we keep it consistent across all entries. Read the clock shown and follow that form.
12,44
